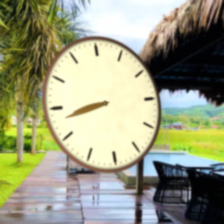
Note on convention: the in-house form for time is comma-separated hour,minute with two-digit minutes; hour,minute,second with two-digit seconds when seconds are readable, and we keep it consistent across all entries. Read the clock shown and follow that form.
8,43
